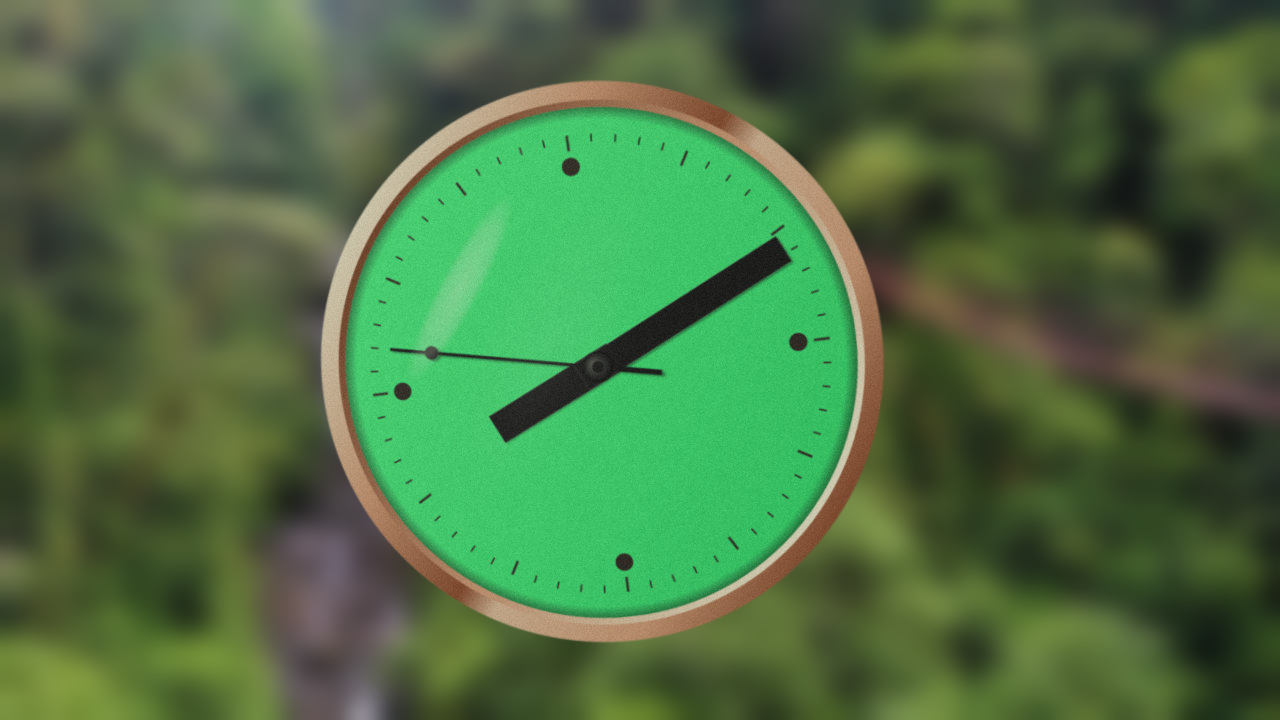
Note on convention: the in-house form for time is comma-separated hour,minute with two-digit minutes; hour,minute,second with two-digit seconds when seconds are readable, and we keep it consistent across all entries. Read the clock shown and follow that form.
8,10,47
